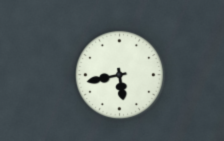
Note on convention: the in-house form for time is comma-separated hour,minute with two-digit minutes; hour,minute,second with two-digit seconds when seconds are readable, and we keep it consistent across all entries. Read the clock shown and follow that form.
5,43
